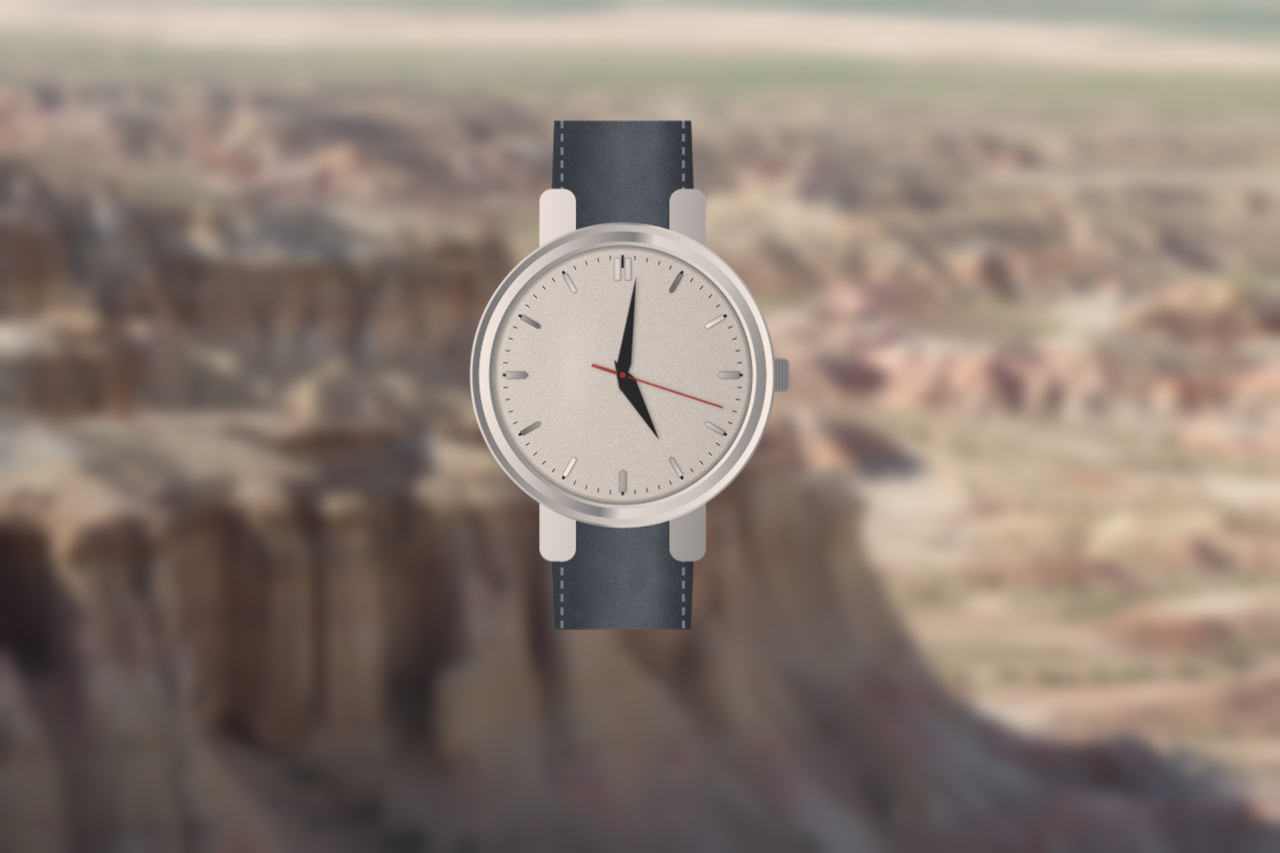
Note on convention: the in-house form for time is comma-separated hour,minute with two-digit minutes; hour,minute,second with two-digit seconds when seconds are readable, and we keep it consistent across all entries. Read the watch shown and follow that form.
5,01,18
